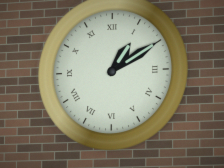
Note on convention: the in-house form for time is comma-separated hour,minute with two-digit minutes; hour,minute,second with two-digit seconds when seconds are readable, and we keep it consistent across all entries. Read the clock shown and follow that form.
1,10
